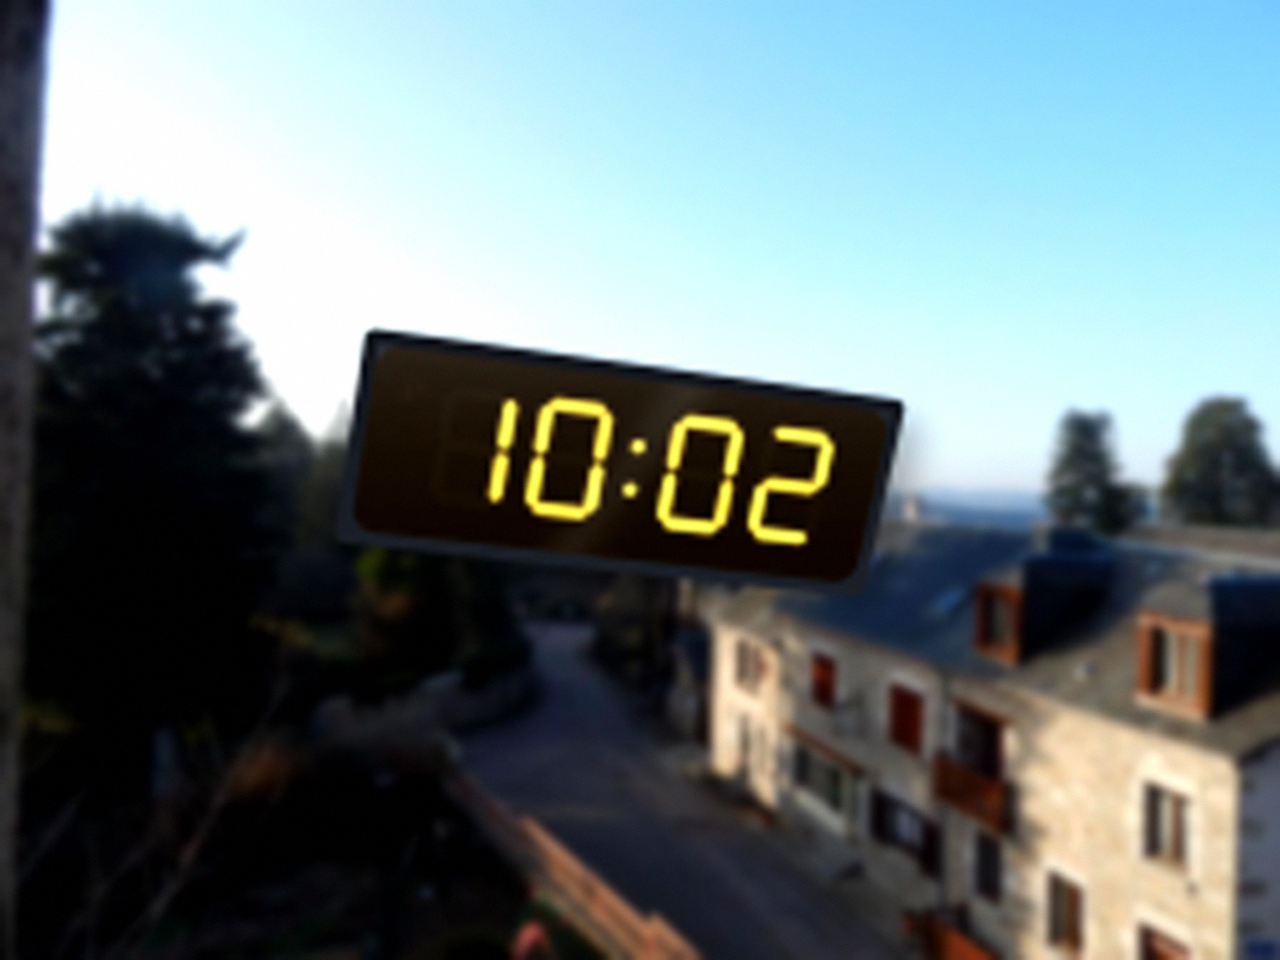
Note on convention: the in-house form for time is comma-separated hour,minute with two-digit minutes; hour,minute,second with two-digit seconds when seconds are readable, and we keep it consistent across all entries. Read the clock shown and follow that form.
10,02
